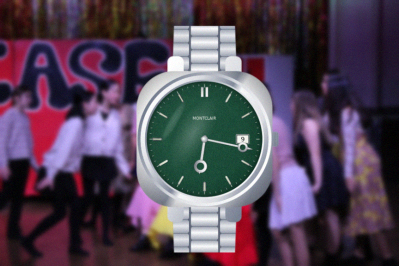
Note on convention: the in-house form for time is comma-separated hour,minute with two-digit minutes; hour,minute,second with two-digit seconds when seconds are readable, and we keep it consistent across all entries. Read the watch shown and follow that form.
6,17
